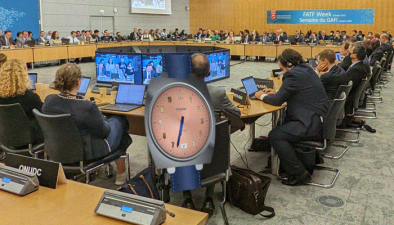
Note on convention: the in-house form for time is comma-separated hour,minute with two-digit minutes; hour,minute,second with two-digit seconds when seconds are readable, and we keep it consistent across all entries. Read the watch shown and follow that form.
6,33
